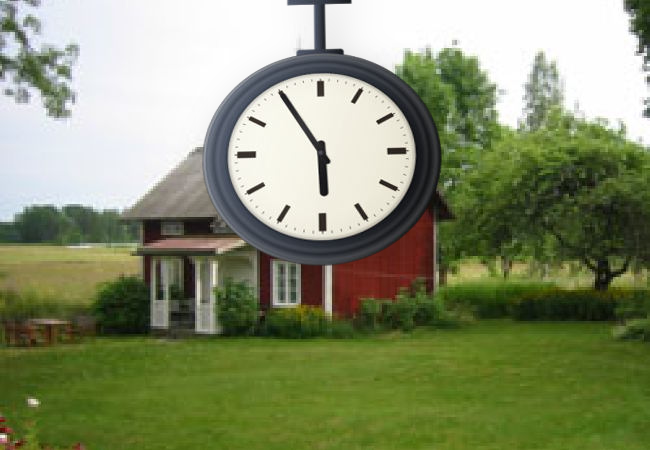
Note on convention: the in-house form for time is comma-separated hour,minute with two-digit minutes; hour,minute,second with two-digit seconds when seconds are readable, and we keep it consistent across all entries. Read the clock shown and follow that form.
5,55
